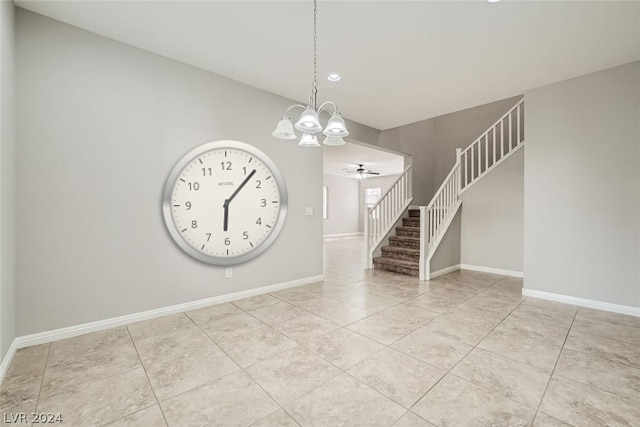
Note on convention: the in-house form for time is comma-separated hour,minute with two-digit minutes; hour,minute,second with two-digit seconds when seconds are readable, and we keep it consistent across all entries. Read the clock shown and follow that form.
6,07
